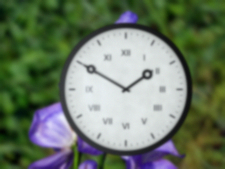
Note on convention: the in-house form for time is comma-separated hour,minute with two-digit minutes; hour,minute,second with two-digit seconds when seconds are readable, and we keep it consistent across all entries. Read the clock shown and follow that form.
1,50
